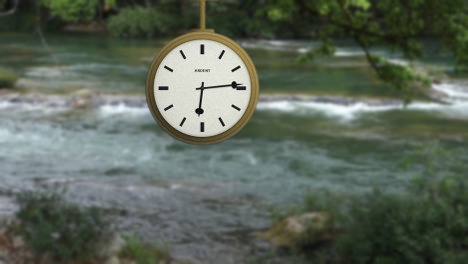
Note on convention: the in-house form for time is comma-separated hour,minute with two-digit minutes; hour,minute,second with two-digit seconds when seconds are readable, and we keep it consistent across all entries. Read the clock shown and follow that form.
6,14
